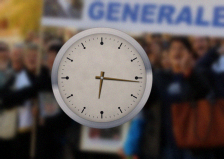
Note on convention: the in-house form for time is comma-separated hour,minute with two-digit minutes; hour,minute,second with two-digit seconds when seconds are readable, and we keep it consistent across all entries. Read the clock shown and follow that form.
6,16
